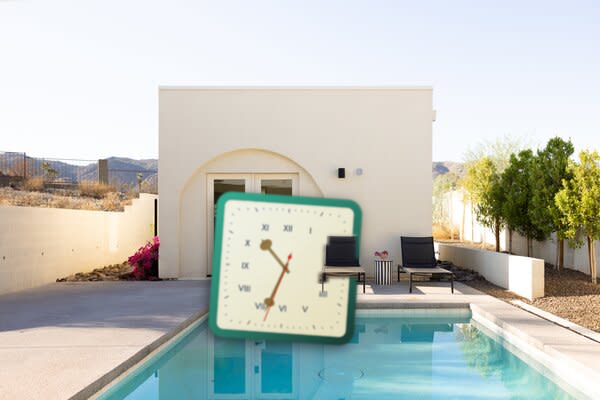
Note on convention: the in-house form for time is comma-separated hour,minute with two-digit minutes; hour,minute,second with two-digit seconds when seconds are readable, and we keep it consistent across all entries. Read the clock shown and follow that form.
10,33,33
